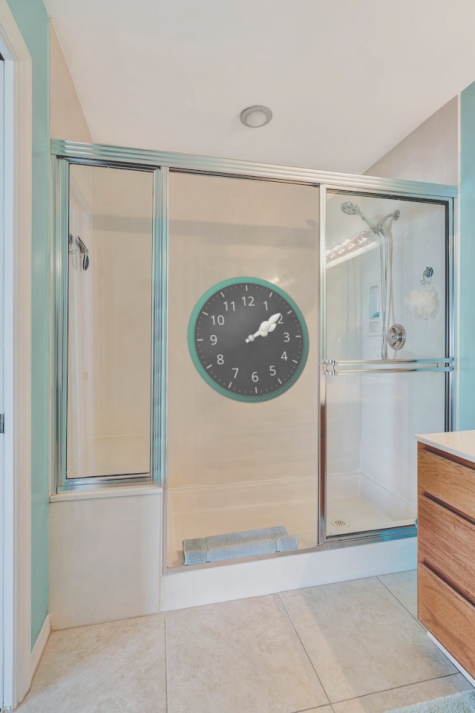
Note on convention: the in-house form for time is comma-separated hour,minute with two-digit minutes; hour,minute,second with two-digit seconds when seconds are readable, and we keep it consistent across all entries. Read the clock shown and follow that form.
2,09
